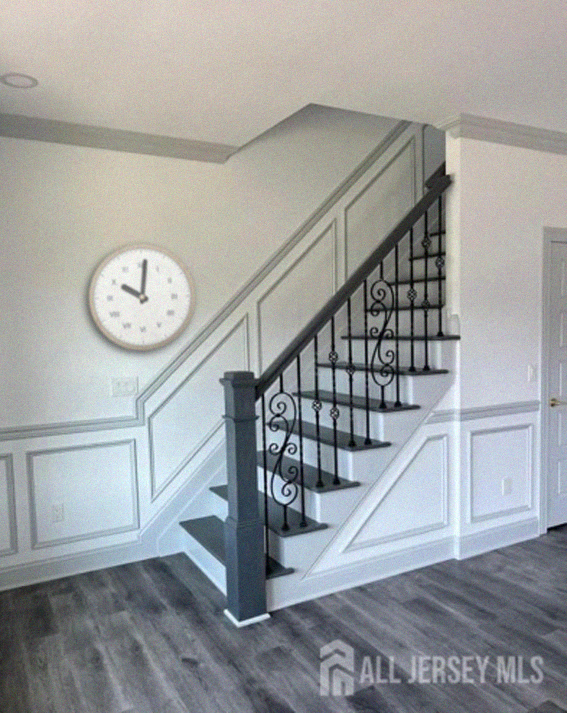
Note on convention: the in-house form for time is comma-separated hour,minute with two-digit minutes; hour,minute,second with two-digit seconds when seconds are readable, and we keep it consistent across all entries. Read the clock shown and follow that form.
10,01
